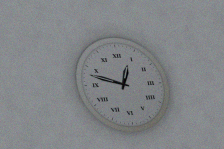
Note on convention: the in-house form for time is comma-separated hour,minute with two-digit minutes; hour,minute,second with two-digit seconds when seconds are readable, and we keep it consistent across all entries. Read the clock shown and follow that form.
12,48
